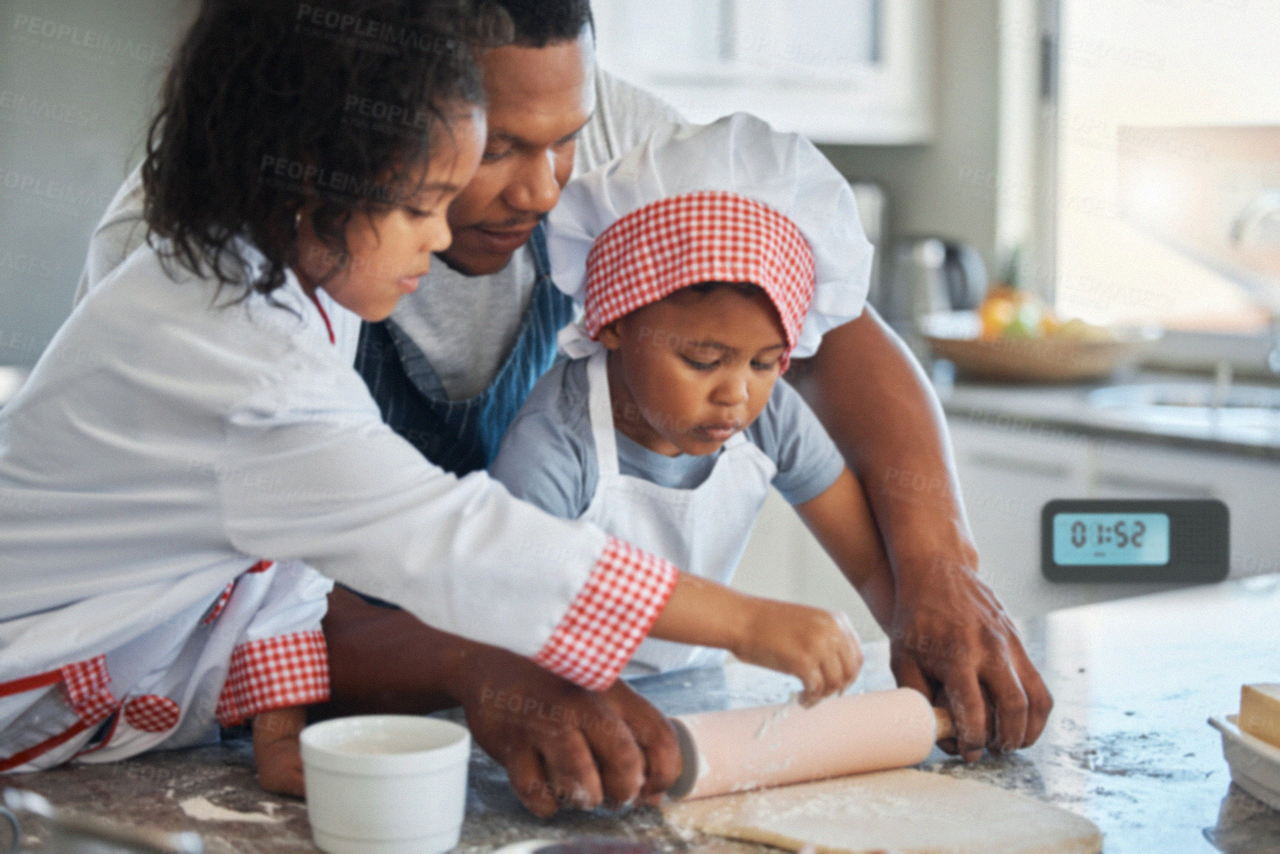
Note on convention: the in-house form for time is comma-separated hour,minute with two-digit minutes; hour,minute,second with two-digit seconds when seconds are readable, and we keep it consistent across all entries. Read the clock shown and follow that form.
1,52
